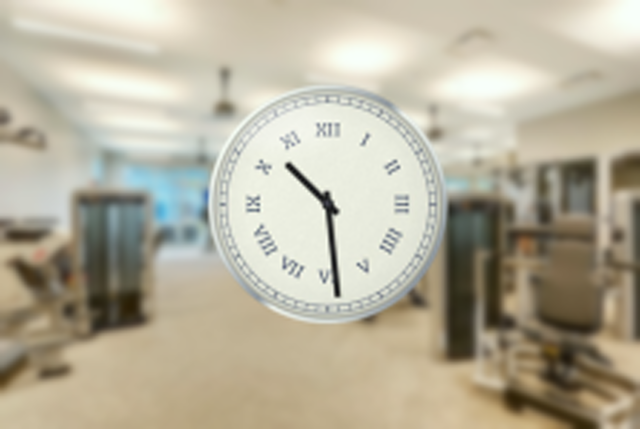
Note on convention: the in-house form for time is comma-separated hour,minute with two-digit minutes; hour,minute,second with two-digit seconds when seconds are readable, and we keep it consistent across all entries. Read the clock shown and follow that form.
10,29
